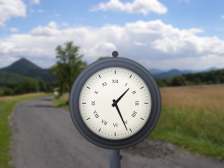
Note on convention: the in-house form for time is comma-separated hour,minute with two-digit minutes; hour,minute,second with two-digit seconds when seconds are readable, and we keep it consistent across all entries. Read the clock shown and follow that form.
1,26
